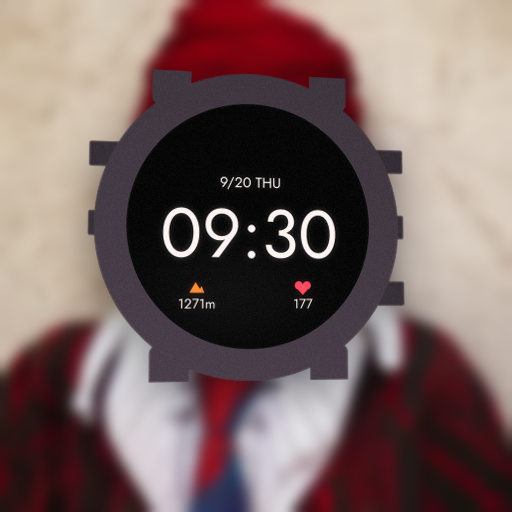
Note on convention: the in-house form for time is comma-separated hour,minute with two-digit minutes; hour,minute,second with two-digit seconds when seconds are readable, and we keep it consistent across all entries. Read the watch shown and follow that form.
9,30
